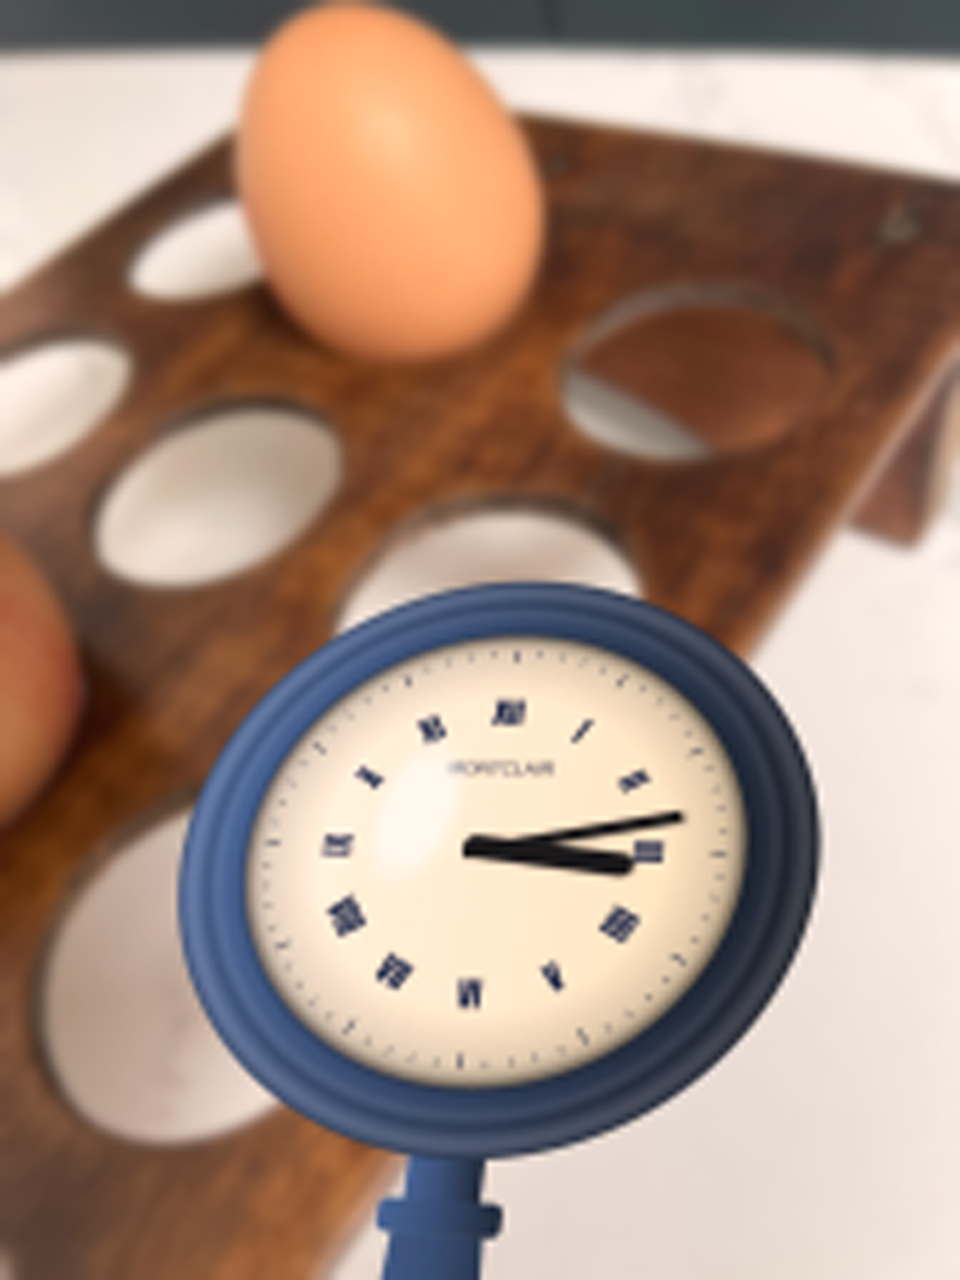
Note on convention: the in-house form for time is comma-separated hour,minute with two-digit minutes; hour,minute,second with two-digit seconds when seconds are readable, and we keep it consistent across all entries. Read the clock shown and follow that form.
3,13
